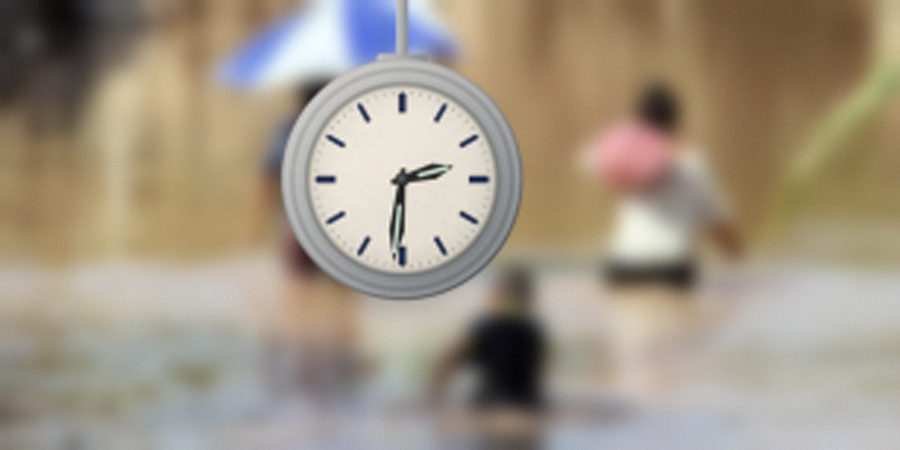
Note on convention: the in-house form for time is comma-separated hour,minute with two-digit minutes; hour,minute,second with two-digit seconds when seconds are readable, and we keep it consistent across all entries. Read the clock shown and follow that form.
2,31
